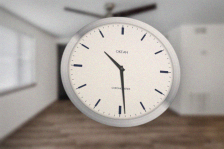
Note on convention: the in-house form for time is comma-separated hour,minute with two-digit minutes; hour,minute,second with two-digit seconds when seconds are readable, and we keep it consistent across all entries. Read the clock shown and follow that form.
10,29
